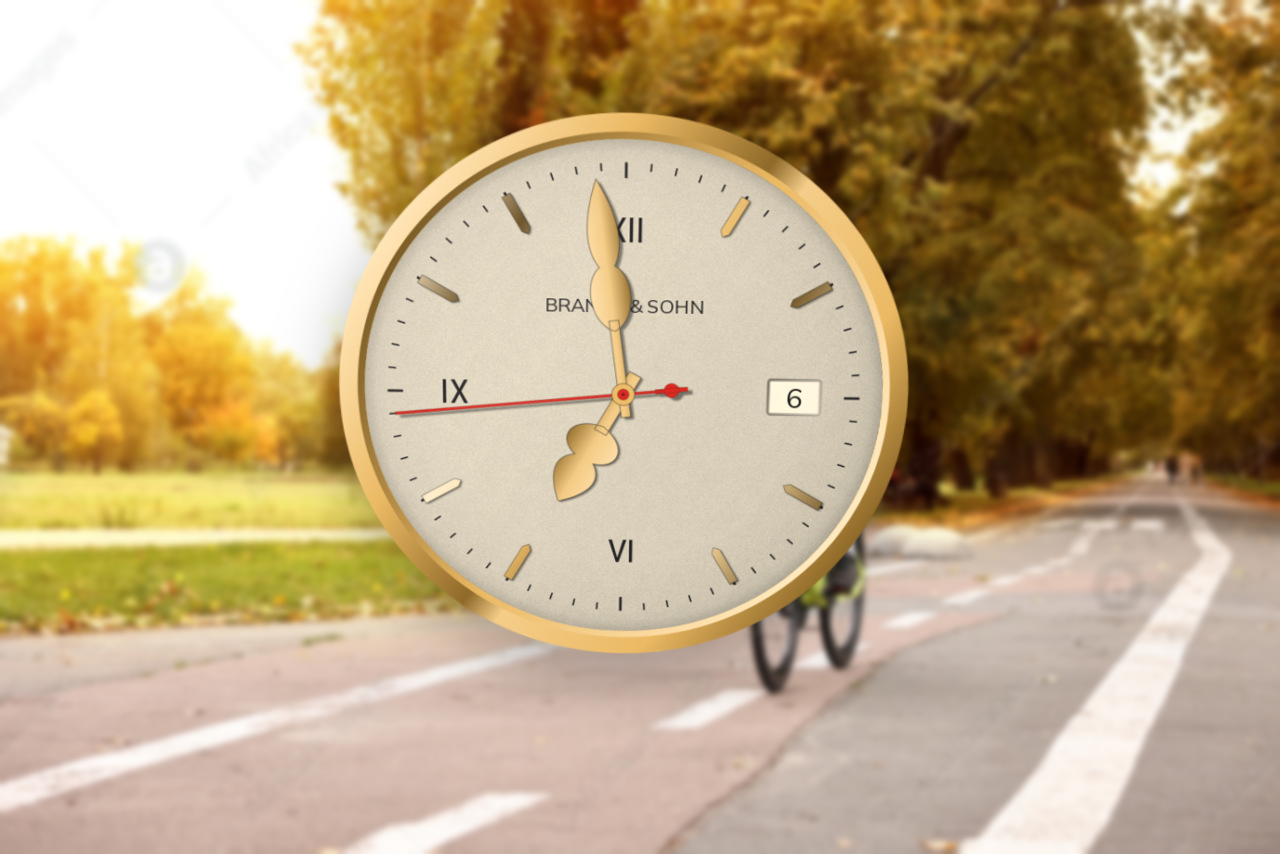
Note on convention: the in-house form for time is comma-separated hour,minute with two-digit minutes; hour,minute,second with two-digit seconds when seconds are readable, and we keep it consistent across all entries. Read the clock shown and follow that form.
6,58,44
